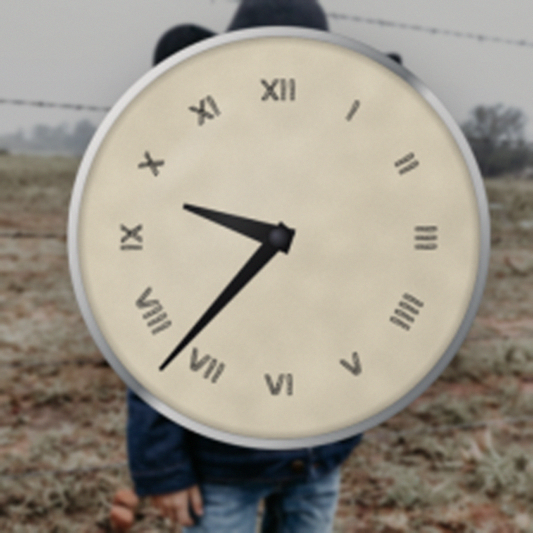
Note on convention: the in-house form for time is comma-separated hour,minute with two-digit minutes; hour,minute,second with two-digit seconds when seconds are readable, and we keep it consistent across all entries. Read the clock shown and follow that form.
9,37
